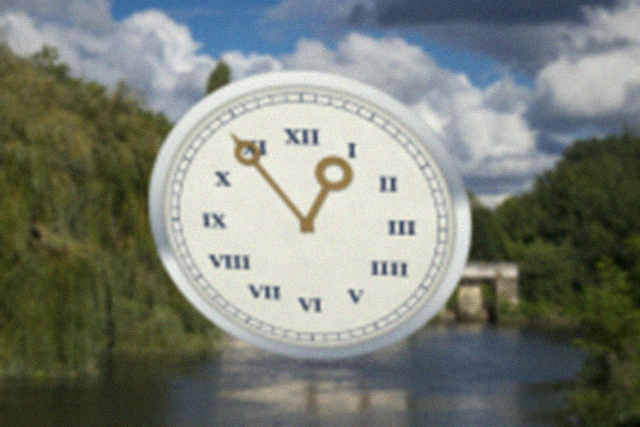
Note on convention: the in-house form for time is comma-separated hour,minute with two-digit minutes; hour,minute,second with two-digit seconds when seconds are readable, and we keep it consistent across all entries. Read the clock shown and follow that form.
12,54
